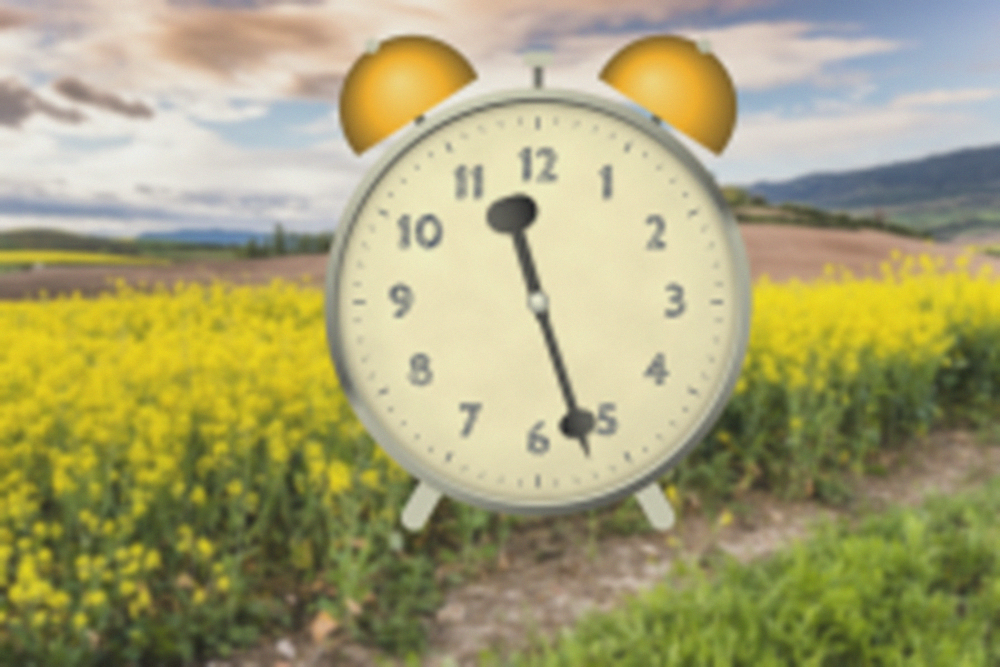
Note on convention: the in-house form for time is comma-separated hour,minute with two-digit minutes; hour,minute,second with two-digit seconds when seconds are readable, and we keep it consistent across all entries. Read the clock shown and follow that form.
11,27
